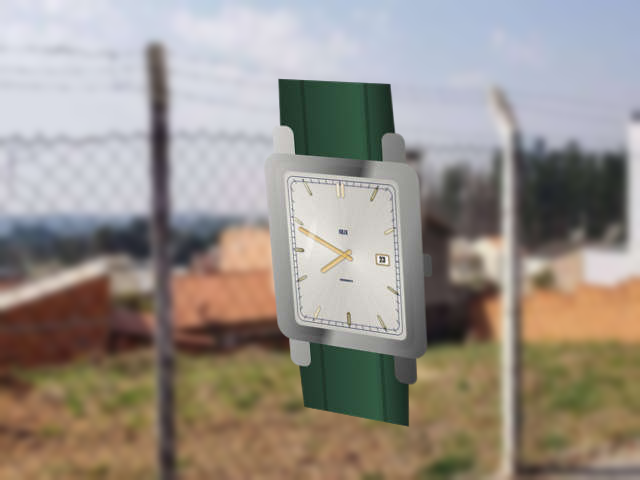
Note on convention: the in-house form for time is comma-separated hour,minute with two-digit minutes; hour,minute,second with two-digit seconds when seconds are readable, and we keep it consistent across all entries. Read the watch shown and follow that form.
7,49
